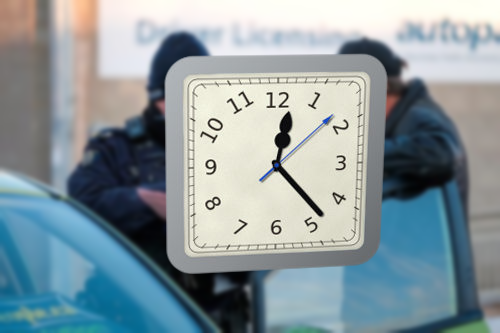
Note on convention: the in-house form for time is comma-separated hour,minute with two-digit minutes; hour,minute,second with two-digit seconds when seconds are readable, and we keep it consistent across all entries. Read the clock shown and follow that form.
12,23,08
